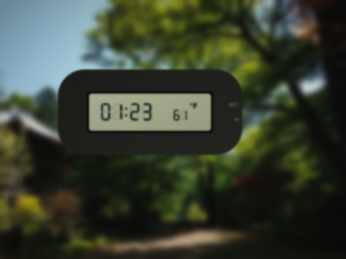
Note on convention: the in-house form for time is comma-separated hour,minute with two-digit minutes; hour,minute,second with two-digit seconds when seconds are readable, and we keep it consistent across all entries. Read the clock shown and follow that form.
1,23
